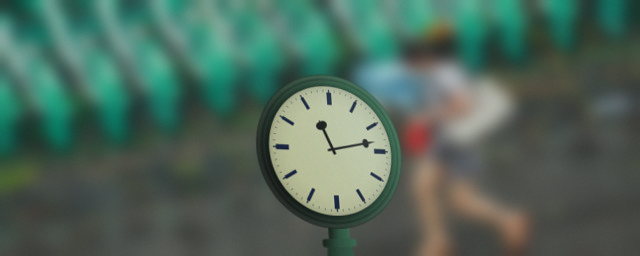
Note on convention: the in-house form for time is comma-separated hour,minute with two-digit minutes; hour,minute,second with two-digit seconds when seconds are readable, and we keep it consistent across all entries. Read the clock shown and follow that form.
11,13
